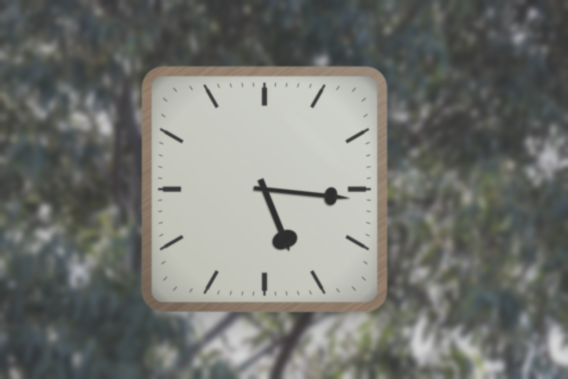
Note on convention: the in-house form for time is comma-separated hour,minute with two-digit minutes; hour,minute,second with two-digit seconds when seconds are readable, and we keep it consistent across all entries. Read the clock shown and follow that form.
5,16
